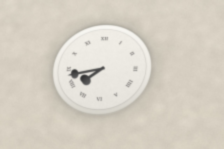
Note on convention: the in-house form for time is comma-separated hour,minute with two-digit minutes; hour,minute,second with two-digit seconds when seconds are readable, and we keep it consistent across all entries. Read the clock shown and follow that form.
7,43
